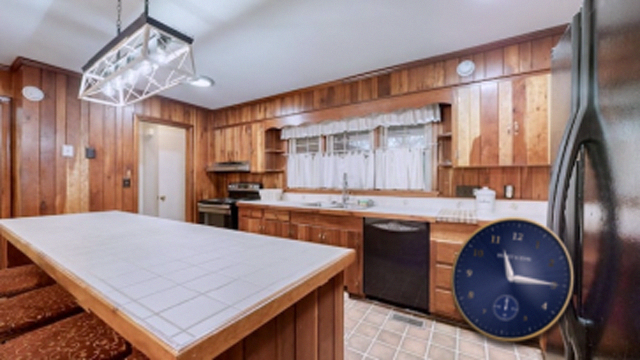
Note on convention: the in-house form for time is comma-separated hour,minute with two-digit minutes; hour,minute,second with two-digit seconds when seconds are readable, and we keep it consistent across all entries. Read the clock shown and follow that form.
11,15
